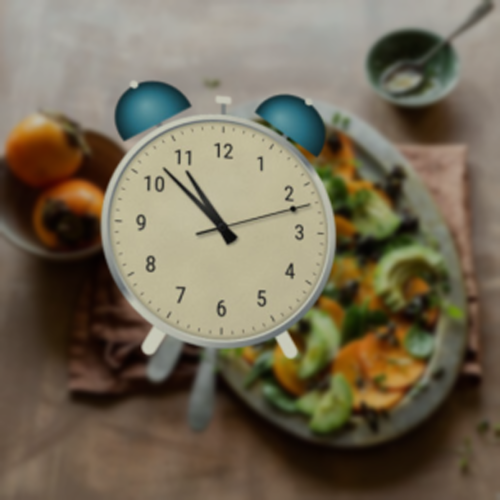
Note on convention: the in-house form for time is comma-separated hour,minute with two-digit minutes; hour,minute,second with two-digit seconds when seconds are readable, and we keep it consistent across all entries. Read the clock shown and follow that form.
10,52,12
